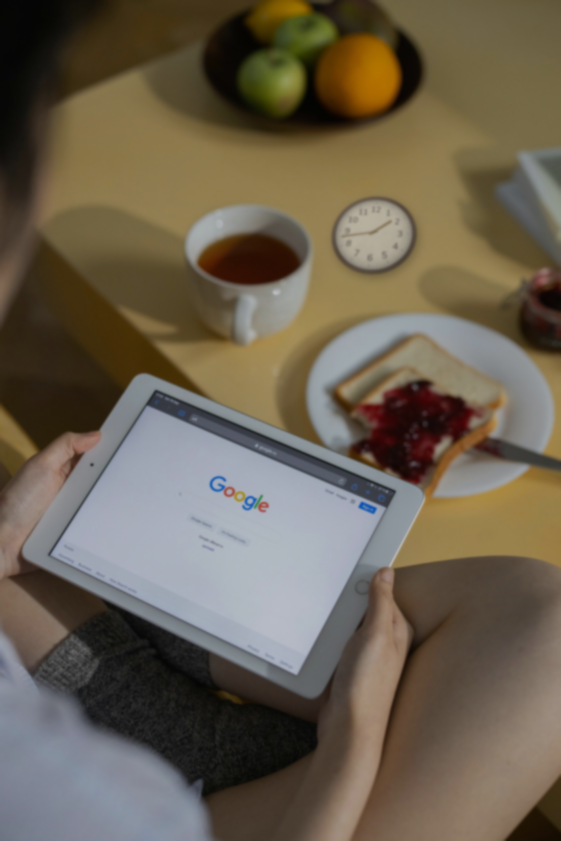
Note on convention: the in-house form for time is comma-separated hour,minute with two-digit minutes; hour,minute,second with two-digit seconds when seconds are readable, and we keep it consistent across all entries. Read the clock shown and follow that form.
1,43
